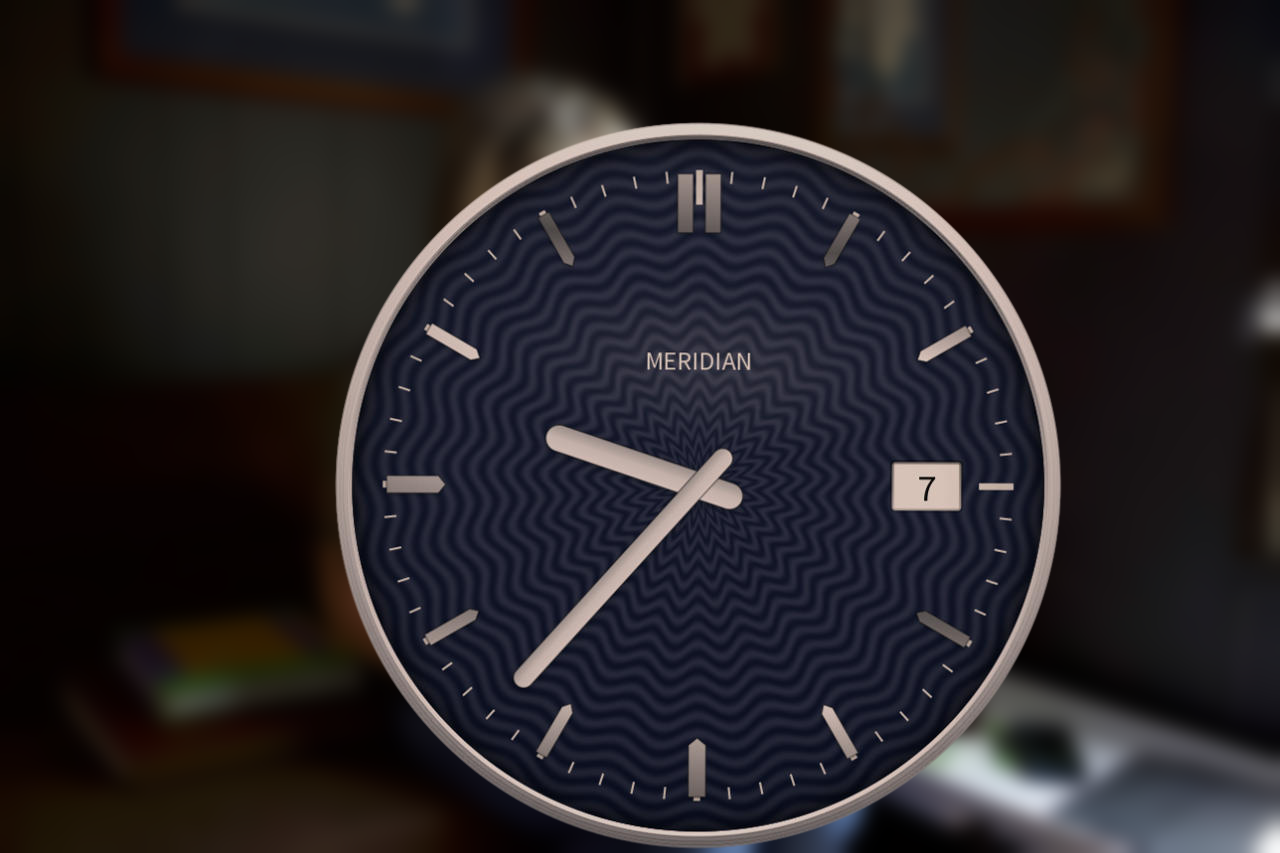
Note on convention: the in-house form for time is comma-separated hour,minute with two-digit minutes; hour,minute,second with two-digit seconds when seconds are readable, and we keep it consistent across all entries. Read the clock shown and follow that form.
9,37
